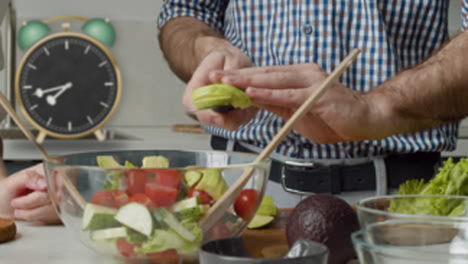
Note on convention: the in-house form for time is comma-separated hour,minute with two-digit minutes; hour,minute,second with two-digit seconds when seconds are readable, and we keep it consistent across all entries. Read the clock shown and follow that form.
7,43
